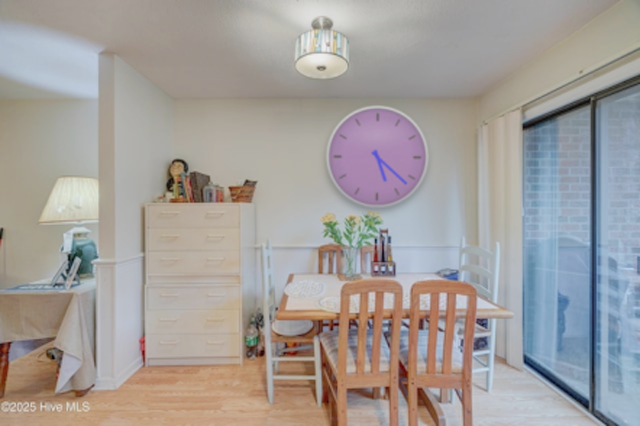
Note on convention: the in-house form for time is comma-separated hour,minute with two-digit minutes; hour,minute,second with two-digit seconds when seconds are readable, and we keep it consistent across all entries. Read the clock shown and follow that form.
5,22
